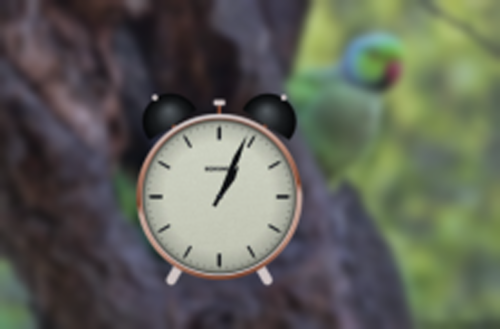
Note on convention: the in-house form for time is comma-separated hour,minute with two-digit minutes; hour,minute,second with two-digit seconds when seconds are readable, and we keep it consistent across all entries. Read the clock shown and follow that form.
1,04
